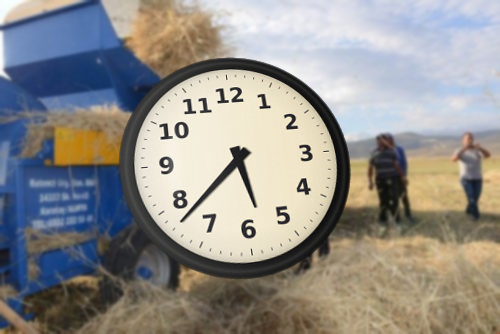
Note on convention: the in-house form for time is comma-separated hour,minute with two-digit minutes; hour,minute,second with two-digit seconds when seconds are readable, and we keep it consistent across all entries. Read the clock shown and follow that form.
5,38
